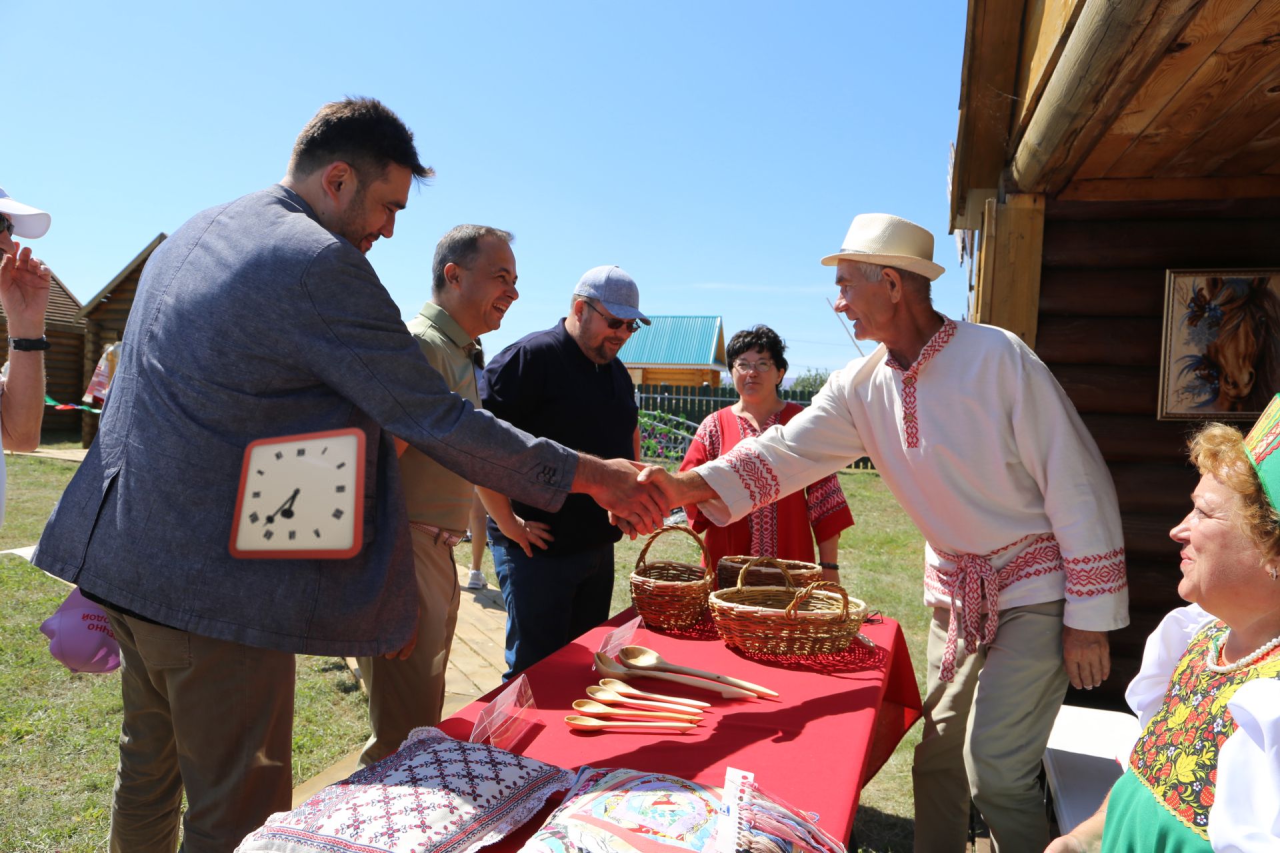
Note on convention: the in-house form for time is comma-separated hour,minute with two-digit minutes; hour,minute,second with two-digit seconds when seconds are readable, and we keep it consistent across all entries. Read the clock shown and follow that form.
6,37
